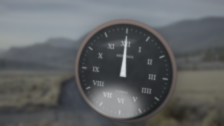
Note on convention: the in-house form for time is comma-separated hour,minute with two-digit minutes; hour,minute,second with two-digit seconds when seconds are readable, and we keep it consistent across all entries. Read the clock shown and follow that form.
12,00
